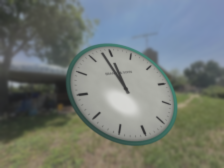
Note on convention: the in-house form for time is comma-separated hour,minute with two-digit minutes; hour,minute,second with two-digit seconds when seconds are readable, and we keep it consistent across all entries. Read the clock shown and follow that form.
11,58
